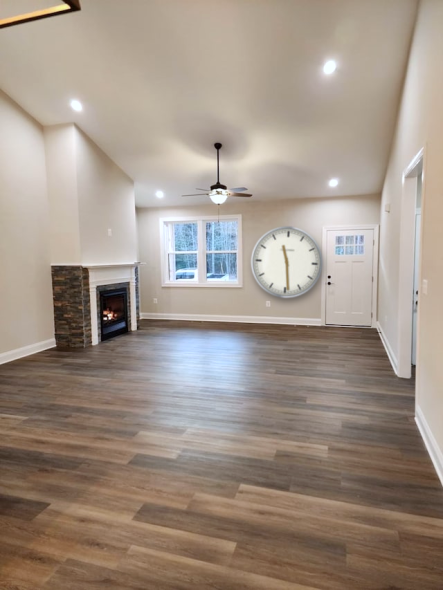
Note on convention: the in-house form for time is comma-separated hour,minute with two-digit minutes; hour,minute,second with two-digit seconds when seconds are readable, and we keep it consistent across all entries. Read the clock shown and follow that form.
11,29
